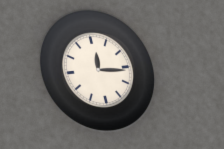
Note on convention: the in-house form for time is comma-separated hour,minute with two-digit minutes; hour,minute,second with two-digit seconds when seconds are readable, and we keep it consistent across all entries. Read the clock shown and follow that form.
12,16
